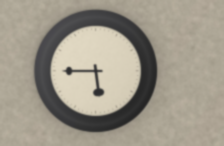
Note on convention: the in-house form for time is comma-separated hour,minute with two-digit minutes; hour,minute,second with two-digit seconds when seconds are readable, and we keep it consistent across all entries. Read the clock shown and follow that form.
5,45
